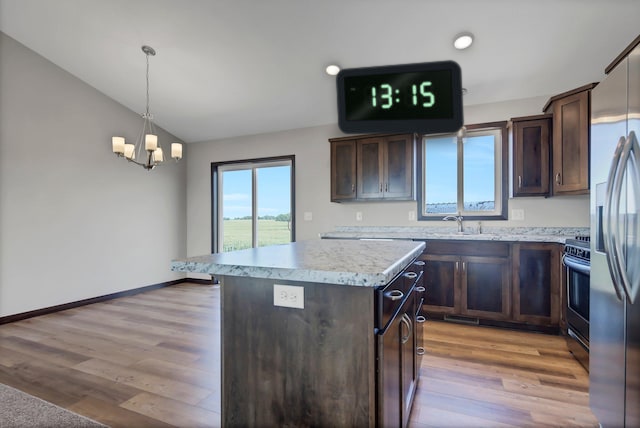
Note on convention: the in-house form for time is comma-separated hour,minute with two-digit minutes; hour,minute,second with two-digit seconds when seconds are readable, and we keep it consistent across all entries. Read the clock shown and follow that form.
13,15
